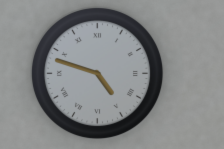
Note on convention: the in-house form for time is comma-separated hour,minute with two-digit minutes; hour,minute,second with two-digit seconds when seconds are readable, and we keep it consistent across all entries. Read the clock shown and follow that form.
4,48
